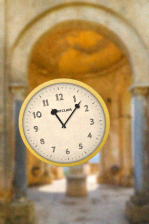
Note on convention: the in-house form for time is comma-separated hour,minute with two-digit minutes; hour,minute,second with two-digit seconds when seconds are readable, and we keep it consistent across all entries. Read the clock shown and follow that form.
11,07
